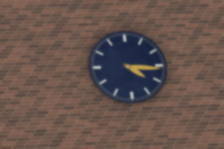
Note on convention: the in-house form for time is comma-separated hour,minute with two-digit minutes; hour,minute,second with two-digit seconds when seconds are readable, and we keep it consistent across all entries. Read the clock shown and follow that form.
4,16
